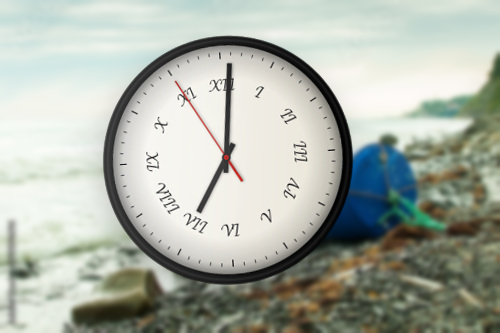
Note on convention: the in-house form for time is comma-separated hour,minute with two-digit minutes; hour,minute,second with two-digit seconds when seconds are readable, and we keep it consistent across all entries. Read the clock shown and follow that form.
7,00,55
